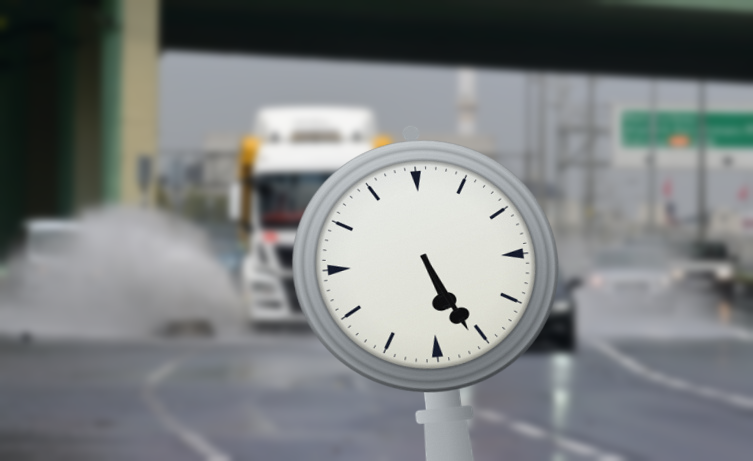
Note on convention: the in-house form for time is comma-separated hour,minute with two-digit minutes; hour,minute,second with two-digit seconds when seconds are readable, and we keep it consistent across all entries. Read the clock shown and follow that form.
5,26
